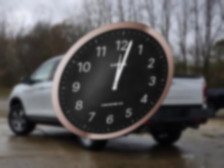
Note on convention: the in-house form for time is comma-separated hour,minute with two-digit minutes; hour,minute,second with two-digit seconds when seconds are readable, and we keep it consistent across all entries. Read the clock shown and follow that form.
12,02
